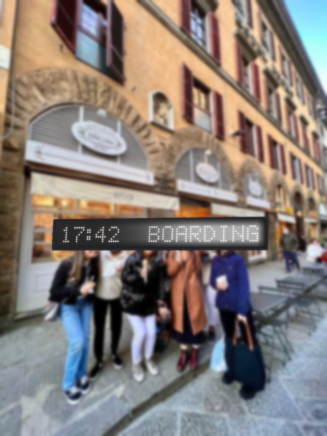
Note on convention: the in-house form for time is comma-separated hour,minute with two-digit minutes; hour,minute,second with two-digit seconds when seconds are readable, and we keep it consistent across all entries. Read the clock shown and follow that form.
17,42
